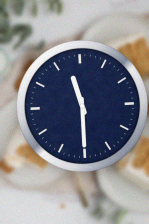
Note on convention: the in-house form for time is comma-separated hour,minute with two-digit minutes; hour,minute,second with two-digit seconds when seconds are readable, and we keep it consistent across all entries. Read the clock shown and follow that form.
11,30
